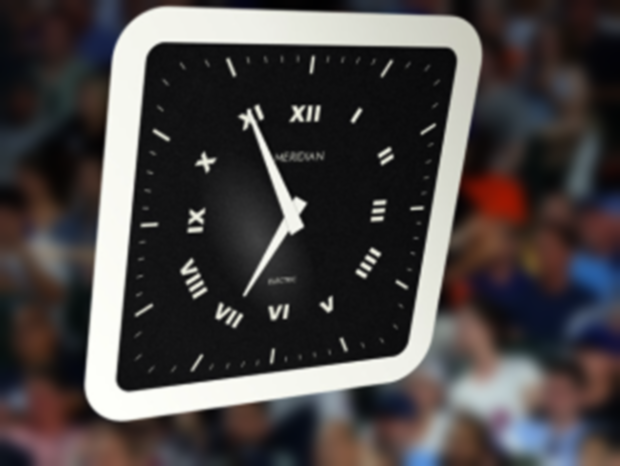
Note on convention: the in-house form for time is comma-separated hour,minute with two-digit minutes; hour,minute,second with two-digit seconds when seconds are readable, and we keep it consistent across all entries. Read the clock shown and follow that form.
6,55
